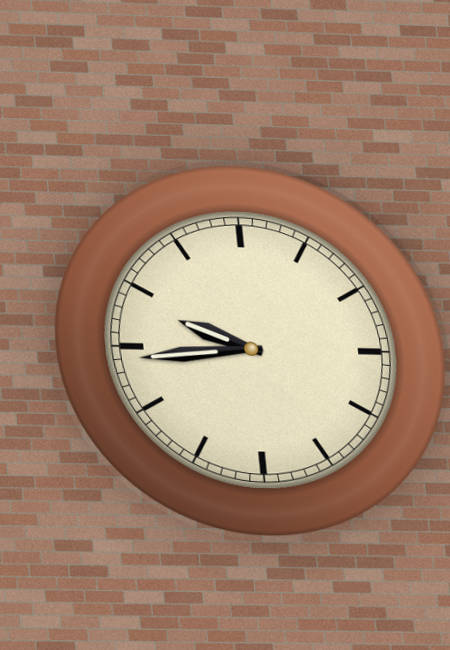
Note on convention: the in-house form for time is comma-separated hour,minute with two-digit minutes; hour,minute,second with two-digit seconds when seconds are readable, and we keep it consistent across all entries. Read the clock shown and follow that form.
9,44
